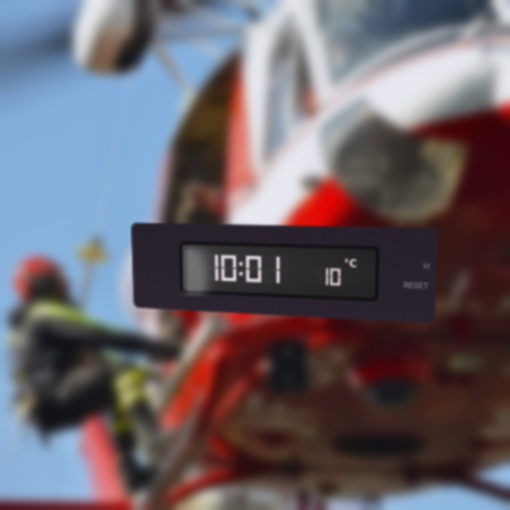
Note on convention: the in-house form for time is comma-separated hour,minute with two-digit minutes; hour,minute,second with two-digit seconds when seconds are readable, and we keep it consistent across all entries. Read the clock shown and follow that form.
10,01
